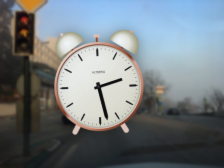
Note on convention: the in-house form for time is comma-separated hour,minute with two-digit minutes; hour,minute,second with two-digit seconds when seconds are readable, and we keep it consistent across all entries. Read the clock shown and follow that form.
2,28
